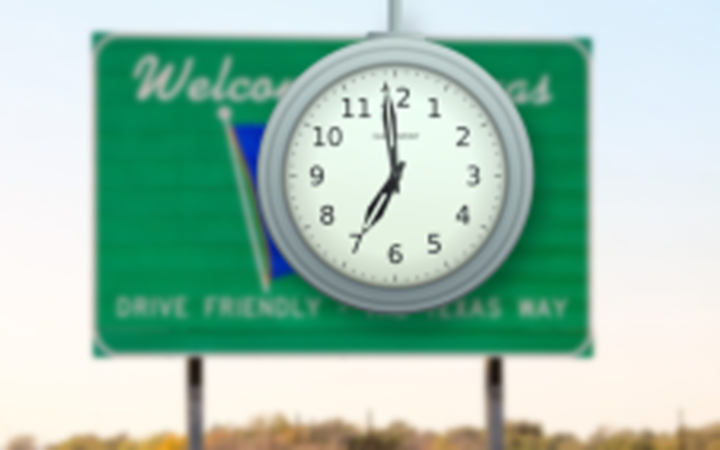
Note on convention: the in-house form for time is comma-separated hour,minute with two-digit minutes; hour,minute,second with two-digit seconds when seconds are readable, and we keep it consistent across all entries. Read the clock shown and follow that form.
6,59
